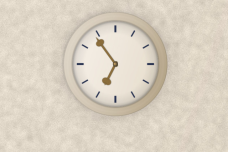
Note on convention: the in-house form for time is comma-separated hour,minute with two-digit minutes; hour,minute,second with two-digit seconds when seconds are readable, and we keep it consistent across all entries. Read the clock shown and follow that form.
6,54
